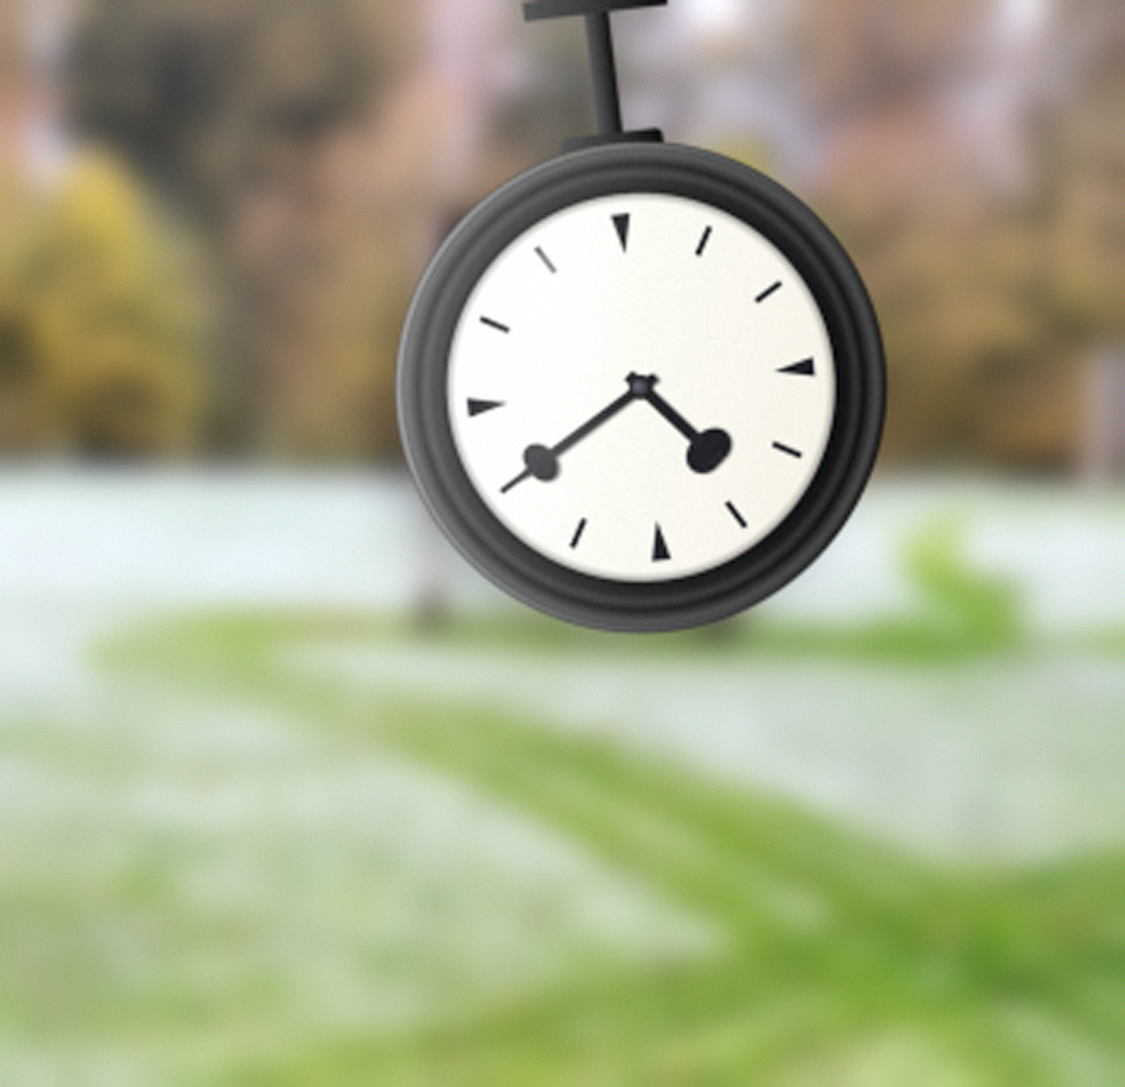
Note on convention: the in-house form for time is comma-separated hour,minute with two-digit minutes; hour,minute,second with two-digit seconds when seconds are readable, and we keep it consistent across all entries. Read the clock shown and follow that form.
4,40
